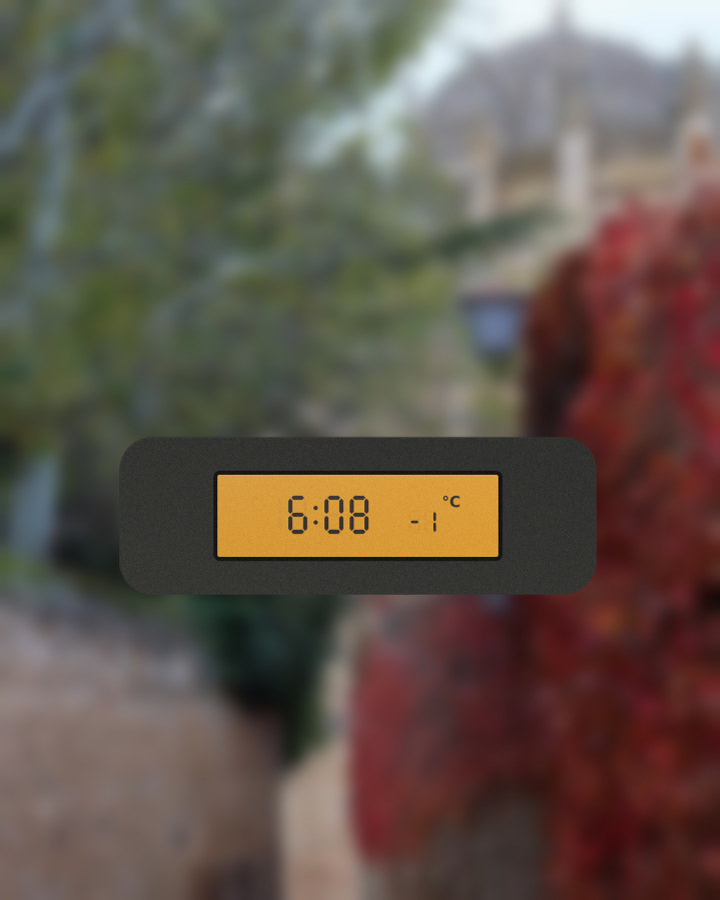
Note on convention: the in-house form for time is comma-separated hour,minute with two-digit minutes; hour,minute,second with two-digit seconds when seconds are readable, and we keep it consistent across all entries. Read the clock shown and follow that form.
6,08
